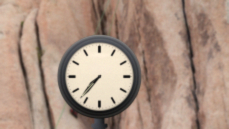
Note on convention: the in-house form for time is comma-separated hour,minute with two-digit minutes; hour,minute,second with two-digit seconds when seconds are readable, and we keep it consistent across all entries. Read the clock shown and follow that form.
7,37
